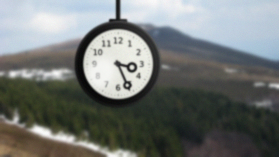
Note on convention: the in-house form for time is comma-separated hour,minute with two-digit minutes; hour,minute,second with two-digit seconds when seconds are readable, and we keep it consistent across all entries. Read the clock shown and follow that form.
3,26
